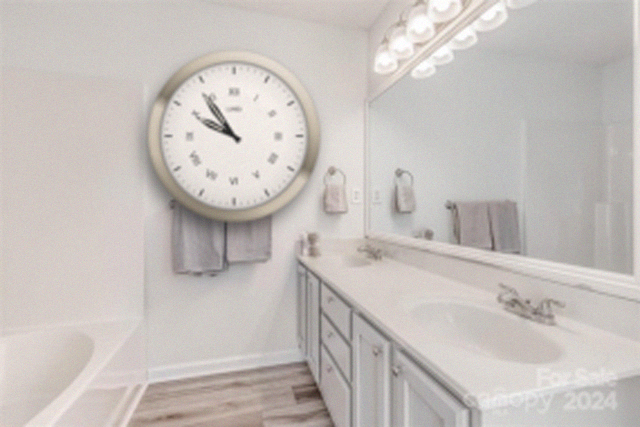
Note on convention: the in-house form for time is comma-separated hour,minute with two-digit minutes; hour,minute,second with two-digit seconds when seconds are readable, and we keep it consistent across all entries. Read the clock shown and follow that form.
9,54
